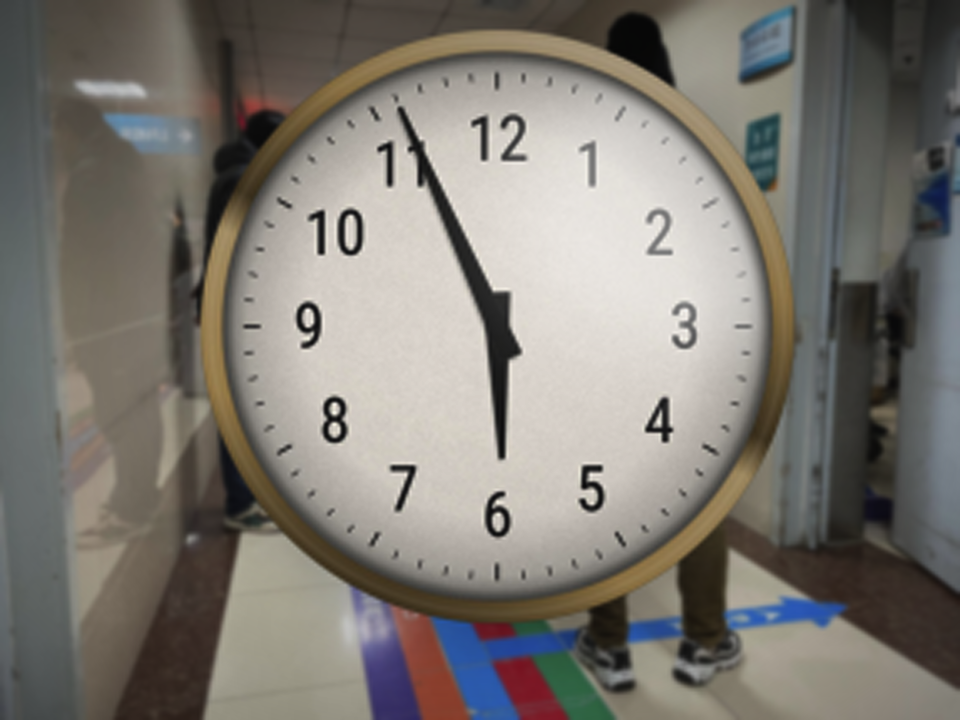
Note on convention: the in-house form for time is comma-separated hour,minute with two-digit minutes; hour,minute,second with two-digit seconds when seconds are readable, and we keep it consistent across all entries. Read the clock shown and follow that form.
5,56
